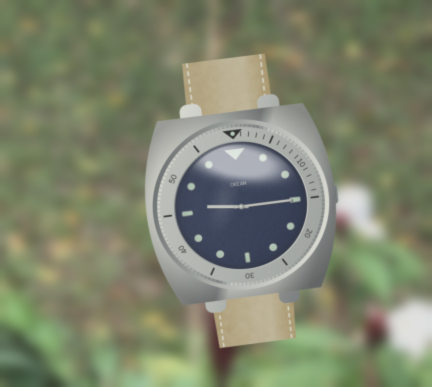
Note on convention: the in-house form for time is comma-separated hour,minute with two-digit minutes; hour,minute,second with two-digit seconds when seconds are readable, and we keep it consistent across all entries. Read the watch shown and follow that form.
9,15
